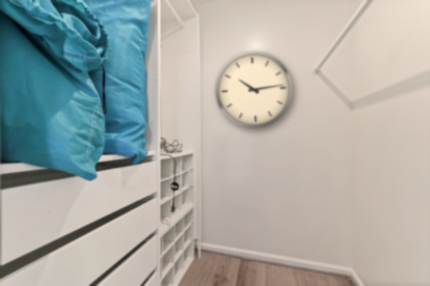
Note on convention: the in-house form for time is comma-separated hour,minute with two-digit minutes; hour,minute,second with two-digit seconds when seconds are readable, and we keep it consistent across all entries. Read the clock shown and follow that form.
10,14
